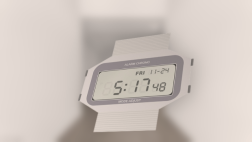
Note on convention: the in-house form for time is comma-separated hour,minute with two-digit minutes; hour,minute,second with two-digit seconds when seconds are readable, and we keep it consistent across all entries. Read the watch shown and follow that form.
5,17,48
